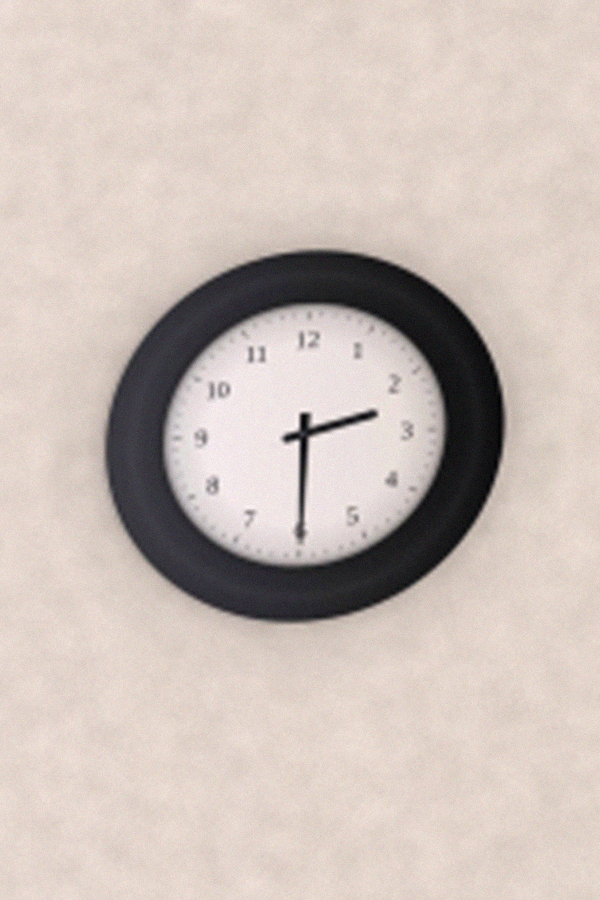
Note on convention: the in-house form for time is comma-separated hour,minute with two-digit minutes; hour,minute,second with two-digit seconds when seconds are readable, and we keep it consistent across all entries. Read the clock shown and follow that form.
2,30
